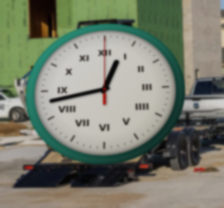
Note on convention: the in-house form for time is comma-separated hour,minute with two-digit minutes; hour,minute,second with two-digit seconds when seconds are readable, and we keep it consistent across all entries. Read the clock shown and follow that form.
12,43,00
